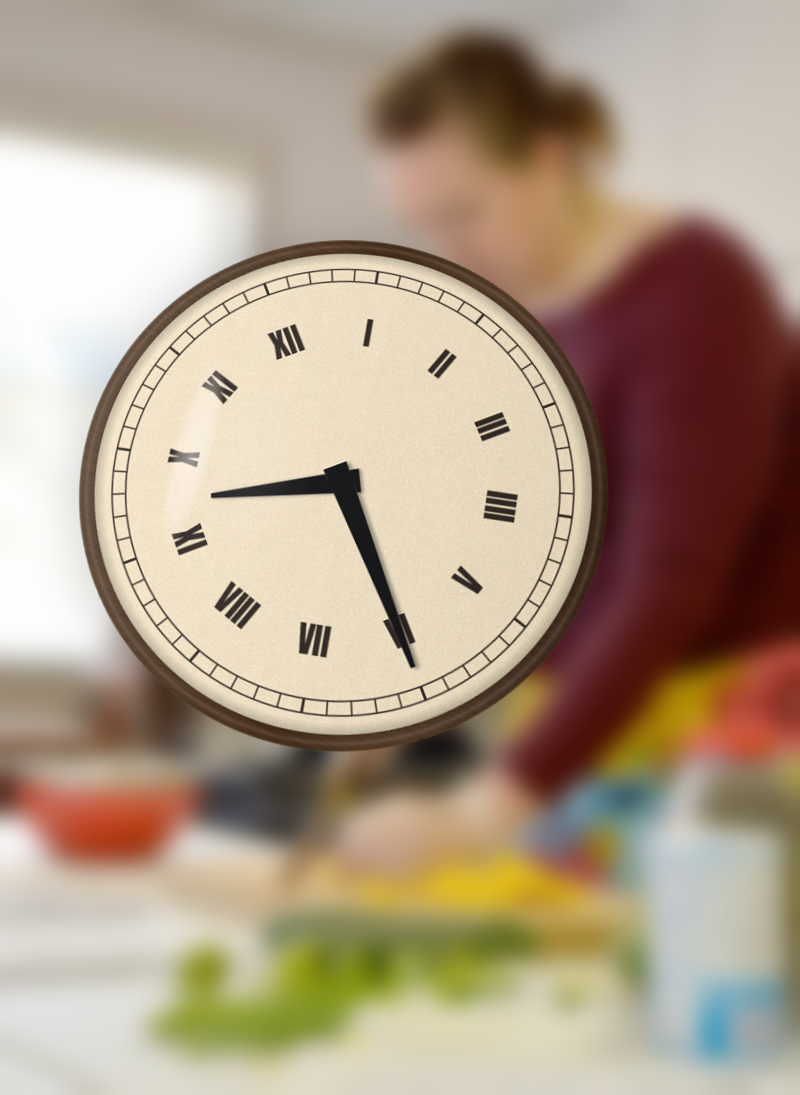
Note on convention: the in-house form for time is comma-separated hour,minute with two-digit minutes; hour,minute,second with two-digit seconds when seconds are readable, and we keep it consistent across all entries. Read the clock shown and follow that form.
9,30
